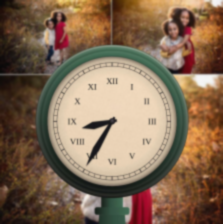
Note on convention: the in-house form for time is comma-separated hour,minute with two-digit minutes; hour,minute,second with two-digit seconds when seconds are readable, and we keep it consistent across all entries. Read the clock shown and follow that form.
8,35
